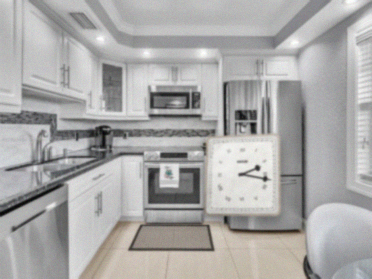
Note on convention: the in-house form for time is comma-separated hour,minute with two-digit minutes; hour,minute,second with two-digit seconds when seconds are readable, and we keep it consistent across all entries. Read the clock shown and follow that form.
2,17
